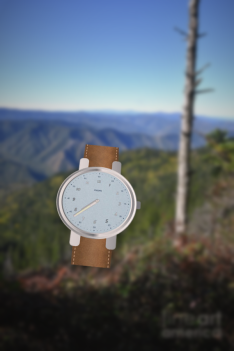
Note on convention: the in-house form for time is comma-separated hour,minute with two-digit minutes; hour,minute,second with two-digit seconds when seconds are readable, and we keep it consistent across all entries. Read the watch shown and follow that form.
7,38
